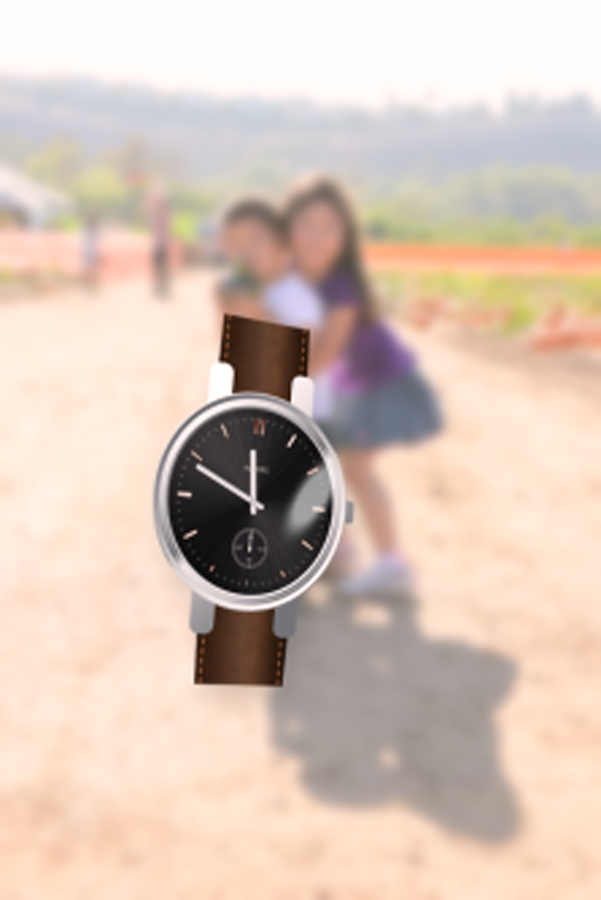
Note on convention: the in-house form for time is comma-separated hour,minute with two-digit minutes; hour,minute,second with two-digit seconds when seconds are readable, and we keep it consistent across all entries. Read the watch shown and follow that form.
11,49
